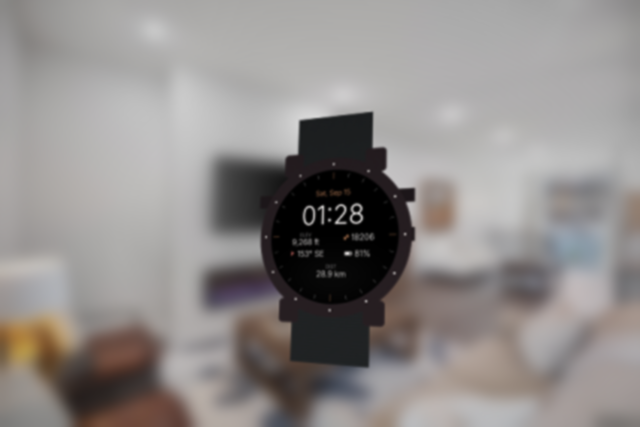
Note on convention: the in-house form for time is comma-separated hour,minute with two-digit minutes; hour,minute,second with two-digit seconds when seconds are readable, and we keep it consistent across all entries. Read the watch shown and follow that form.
1,28
